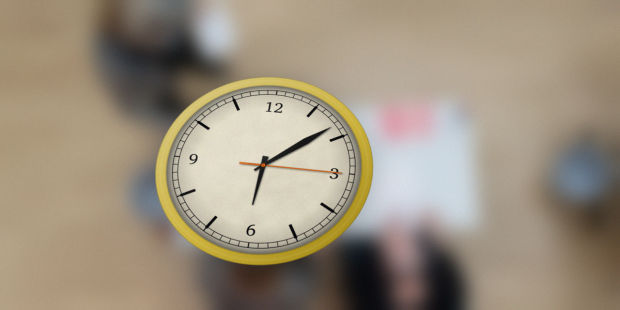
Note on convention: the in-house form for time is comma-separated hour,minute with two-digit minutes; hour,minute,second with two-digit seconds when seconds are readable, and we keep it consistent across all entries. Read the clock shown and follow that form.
6,08,15
